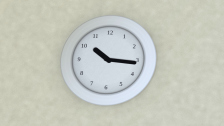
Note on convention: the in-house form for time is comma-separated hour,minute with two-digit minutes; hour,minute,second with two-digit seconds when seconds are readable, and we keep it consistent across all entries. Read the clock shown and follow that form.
10,16
